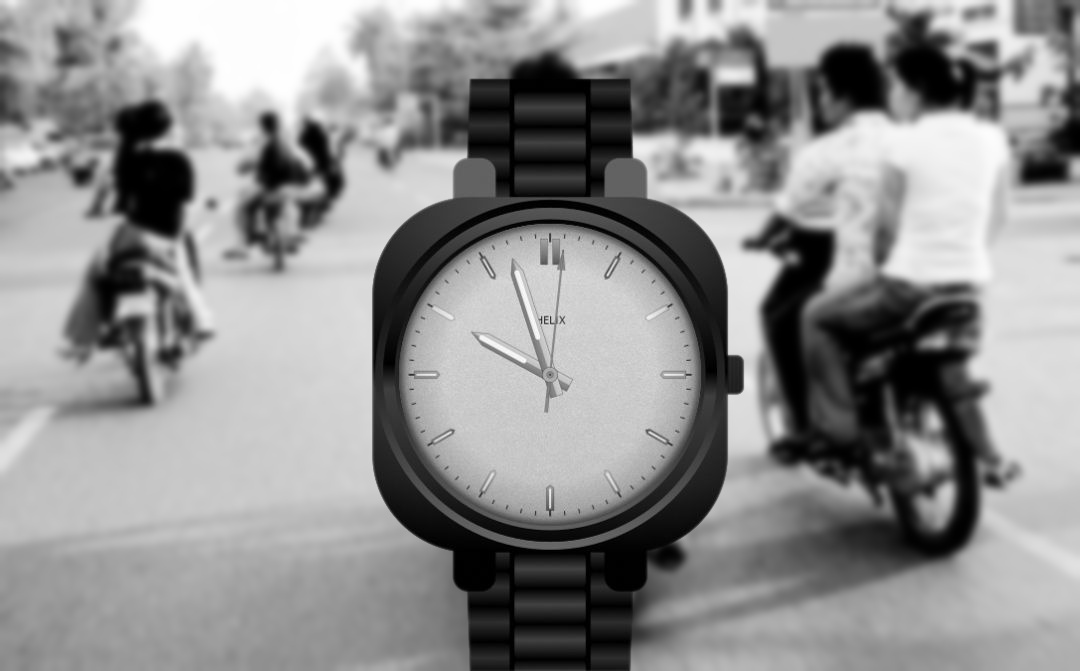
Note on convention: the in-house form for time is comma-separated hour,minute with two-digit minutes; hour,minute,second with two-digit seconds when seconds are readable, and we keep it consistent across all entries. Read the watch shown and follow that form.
9,57,01
